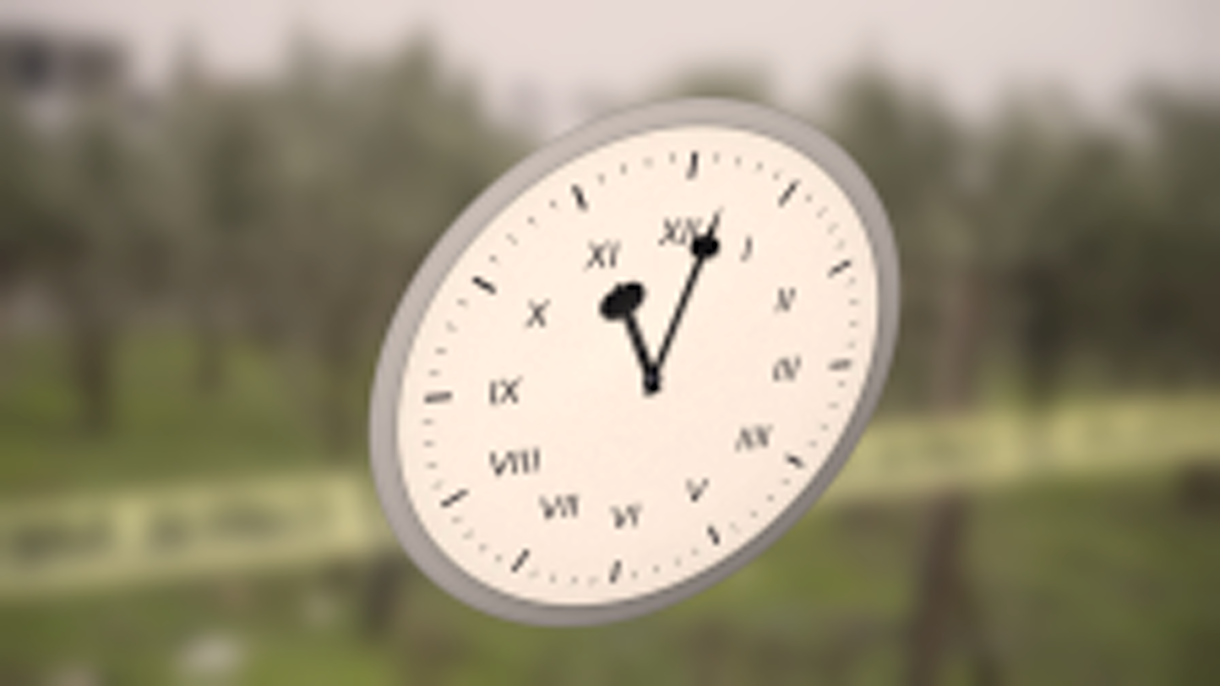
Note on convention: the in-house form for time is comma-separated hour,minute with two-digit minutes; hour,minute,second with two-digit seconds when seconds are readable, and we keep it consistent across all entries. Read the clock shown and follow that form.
11,02
